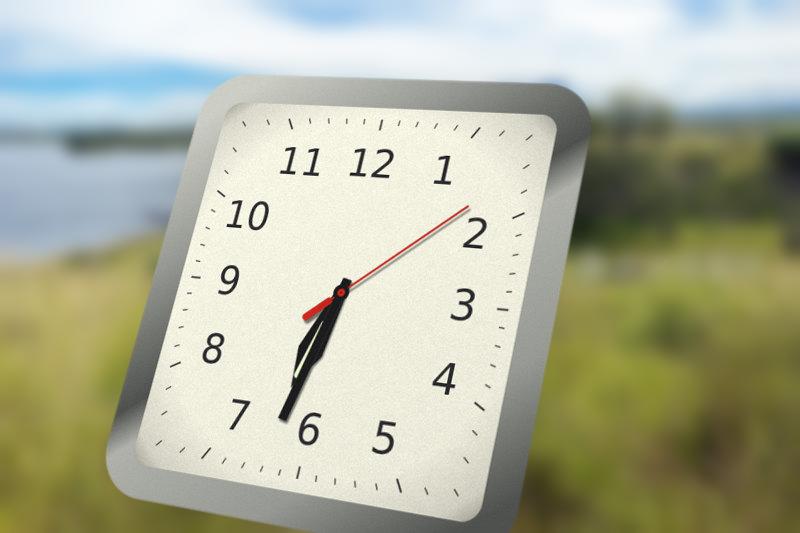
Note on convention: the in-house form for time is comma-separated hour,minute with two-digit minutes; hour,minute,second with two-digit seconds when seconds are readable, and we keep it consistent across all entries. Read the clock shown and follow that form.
6,32,08
